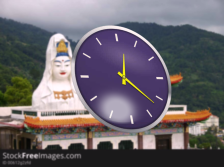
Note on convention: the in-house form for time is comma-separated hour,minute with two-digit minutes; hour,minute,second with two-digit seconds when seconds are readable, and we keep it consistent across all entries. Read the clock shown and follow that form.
12,22
